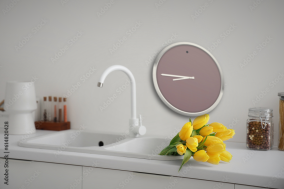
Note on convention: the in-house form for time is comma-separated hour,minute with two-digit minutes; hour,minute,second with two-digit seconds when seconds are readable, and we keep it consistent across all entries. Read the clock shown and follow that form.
8,46
